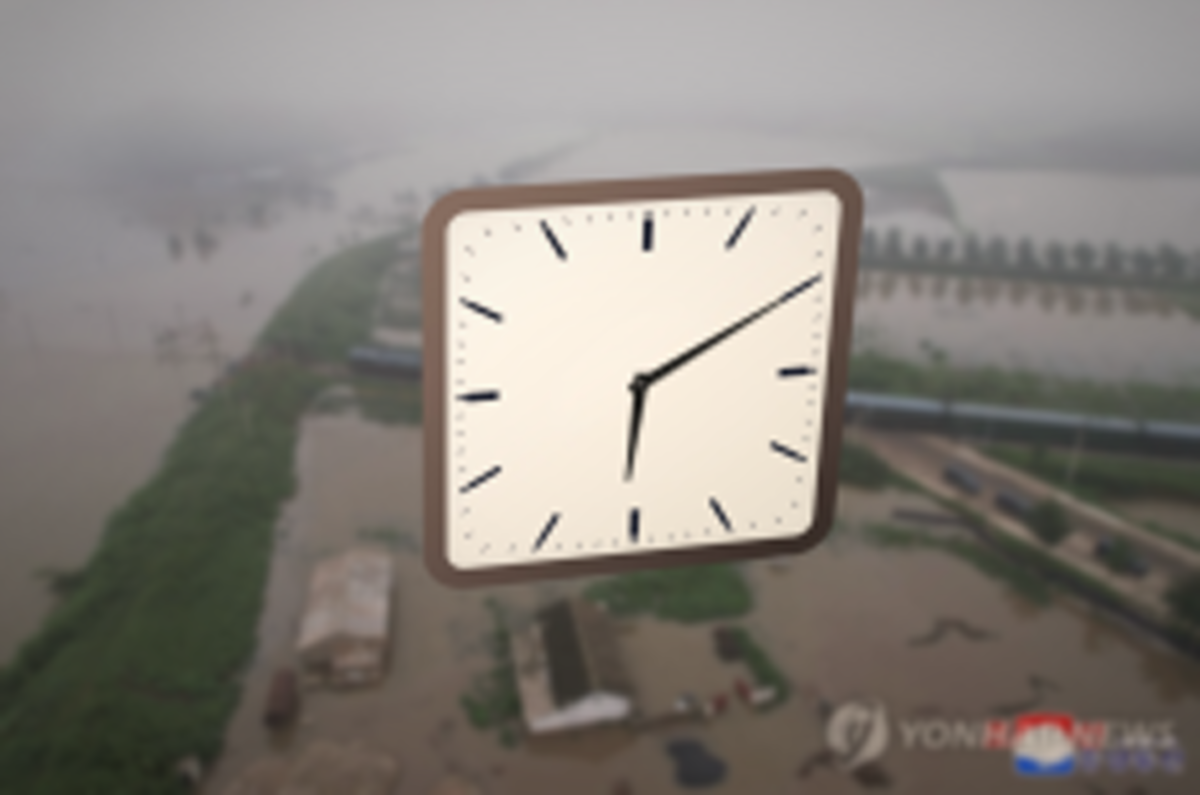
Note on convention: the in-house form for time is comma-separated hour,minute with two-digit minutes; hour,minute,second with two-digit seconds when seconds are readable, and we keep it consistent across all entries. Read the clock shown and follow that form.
6,10
